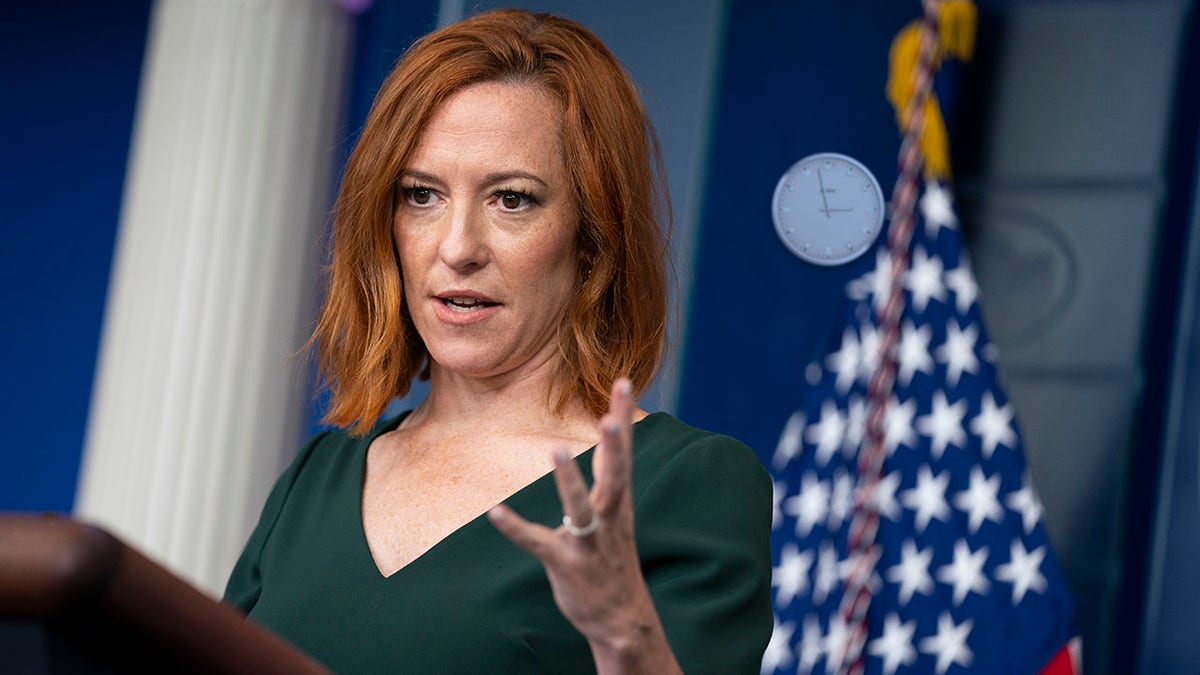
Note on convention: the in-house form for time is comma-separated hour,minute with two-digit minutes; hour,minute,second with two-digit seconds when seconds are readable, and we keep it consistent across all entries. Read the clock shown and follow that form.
2,58
